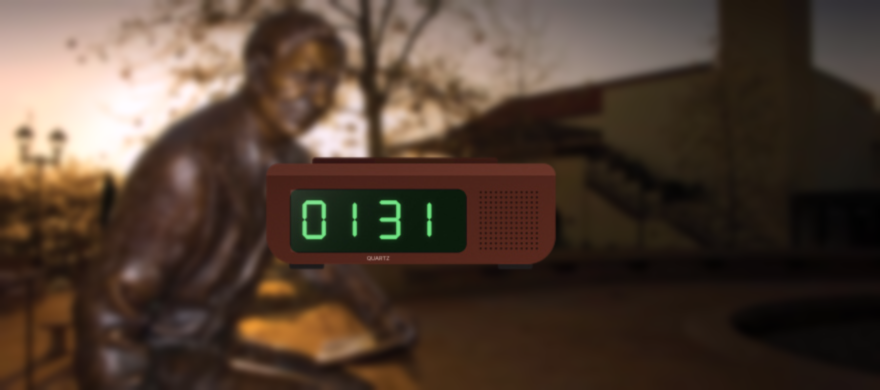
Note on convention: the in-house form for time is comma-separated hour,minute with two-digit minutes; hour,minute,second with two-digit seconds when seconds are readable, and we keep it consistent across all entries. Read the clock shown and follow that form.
1,31
